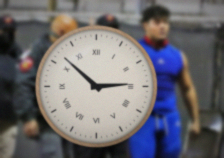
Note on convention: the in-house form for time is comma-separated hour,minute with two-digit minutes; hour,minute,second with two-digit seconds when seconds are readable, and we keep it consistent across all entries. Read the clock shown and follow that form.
2,52
